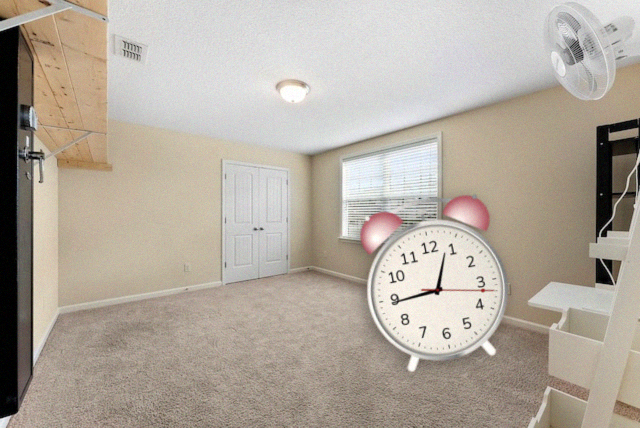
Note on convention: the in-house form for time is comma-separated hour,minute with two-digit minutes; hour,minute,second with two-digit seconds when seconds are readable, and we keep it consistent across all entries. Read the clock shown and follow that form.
12,44,17
